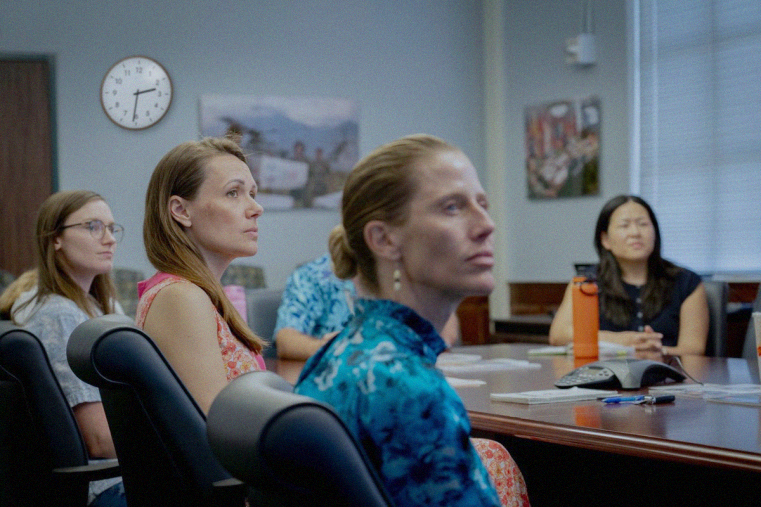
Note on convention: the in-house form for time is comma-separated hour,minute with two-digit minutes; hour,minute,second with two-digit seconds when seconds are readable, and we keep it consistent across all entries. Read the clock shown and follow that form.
2,31
